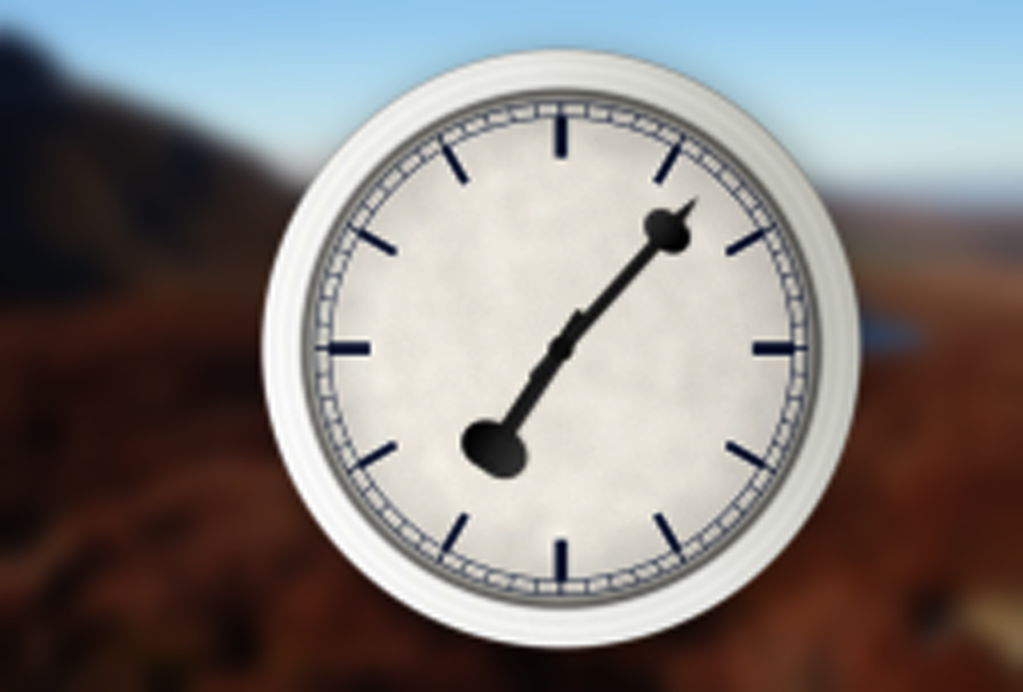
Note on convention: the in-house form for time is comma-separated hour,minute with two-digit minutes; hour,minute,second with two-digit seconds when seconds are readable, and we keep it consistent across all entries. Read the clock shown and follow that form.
7,07
